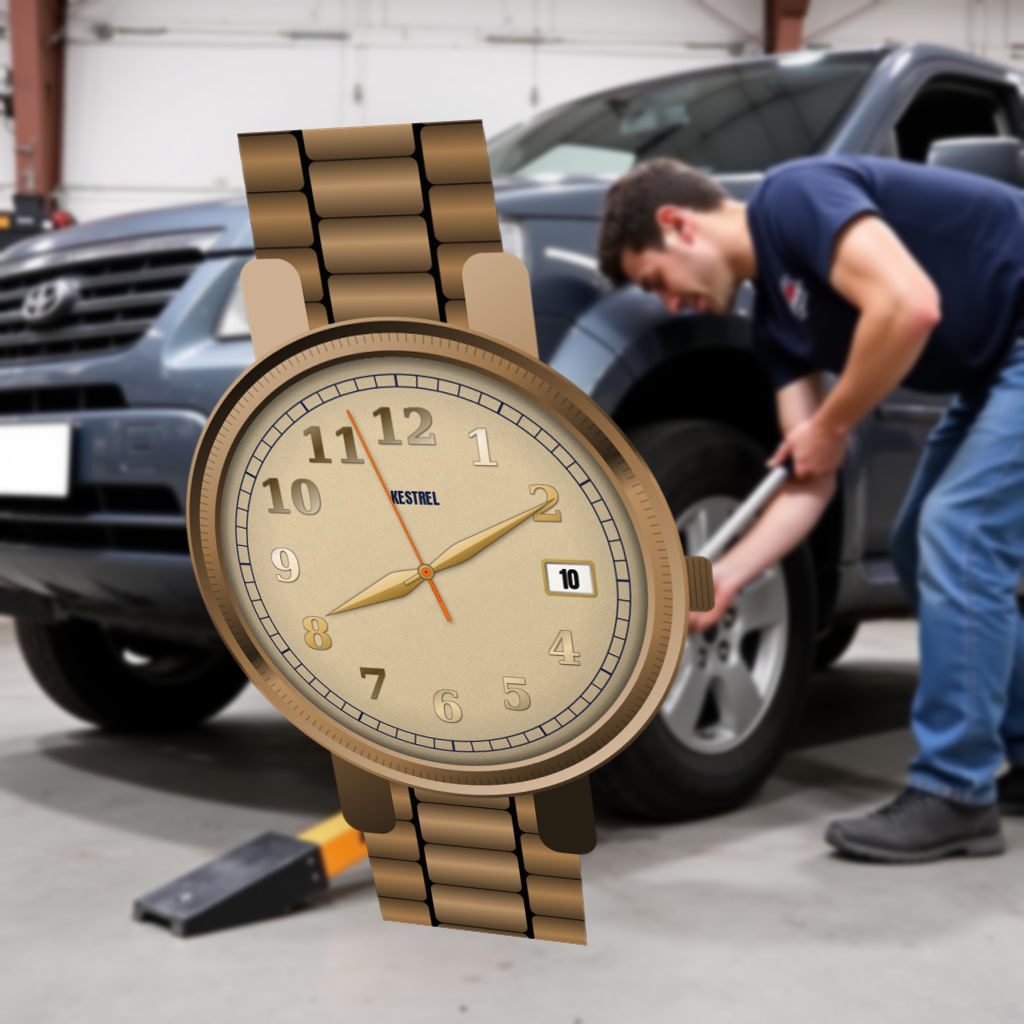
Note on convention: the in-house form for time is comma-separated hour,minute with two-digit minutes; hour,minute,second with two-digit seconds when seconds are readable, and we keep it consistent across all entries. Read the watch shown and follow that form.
8,09,57
